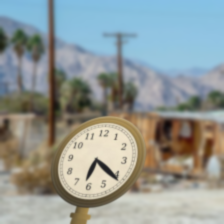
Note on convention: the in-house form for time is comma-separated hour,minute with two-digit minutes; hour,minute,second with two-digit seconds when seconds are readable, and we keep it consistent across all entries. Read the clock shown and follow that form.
6,21
